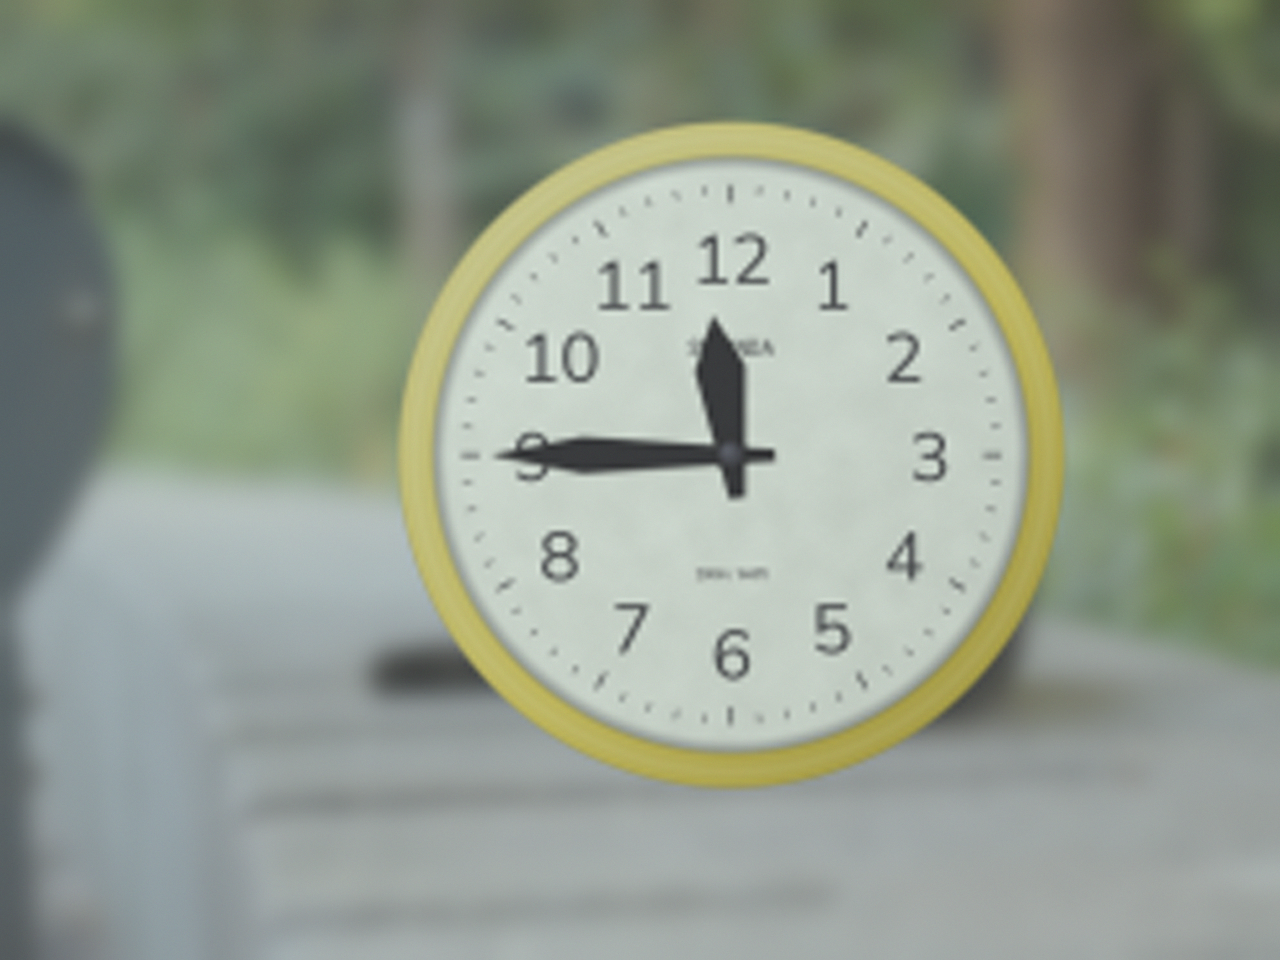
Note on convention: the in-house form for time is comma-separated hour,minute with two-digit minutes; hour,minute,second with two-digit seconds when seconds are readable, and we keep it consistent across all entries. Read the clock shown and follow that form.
11,45
